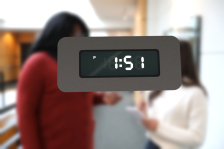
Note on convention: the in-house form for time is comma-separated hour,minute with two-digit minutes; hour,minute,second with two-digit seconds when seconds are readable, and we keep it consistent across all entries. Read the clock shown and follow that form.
1,51
